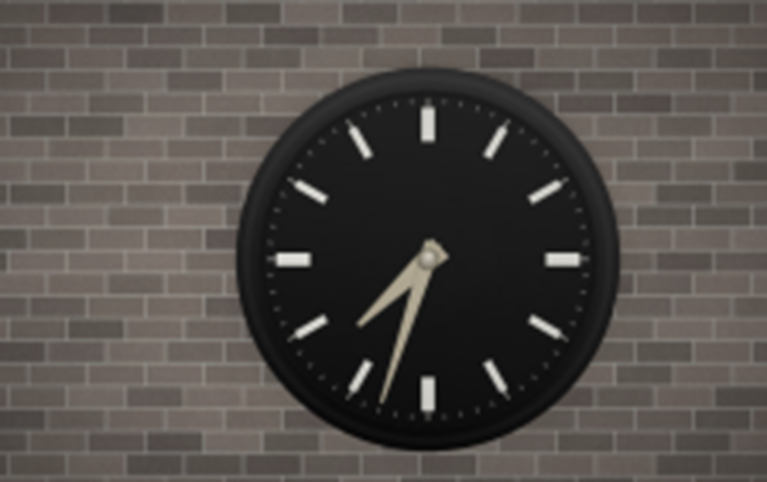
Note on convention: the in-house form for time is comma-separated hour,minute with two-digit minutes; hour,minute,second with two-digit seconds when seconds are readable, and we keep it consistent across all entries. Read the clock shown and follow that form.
7,33
